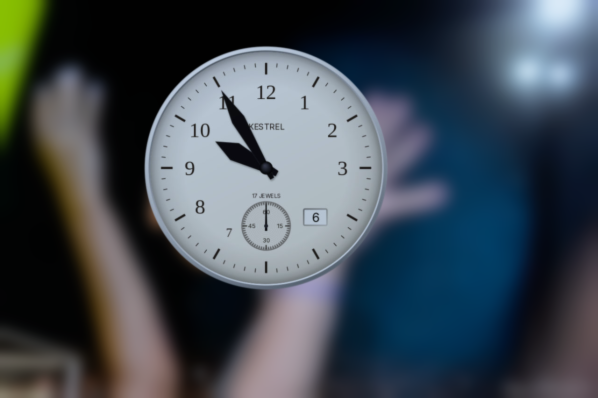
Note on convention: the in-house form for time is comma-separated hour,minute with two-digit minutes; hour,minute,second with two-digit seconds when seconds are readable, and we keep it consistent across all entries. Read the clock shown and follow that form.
9,55
